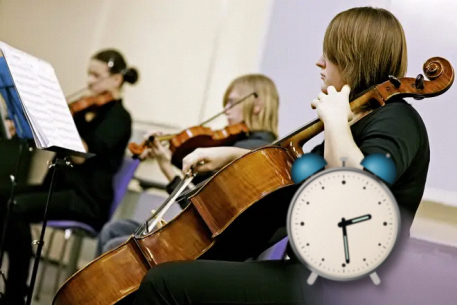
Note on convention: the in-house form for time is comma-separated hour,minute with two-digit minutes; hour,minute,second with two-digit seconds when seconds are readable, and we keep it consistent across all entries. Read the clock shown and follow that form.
2,29
